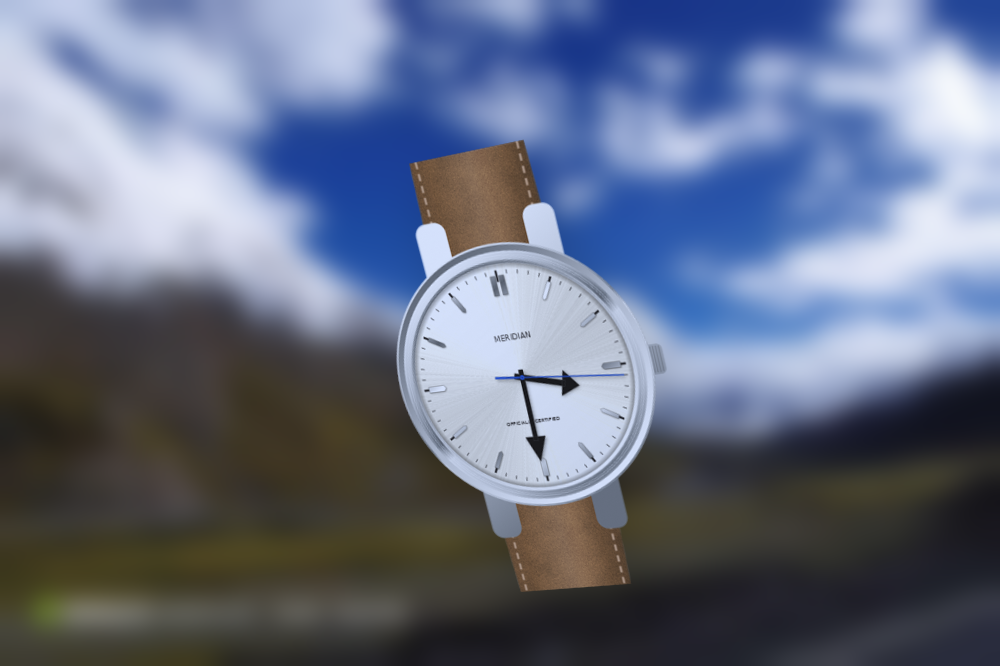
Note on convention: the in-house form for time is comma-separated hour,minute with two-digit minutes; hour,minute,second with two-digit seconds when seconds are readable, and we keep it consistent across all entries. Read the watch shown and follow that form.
3,30,16
